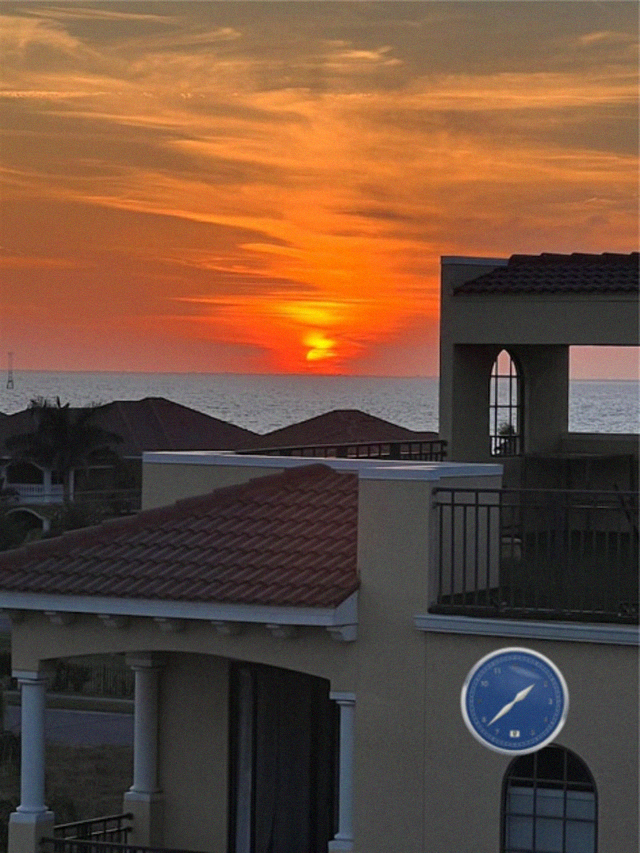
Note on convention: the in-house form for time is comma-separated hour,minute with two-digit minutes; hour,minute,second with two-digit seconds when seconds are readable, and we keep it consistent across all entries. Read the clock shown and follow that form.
1,38
